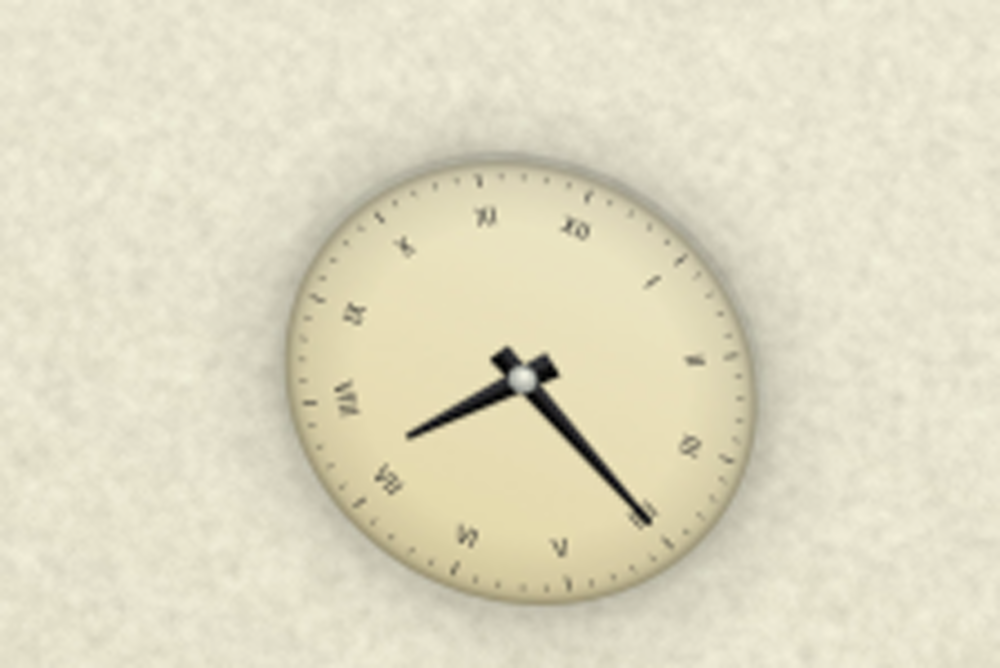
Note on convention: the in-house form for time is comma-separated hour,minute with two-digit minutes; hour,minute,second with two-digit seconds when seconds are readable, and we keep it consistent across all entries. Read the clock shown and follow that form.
7,20
